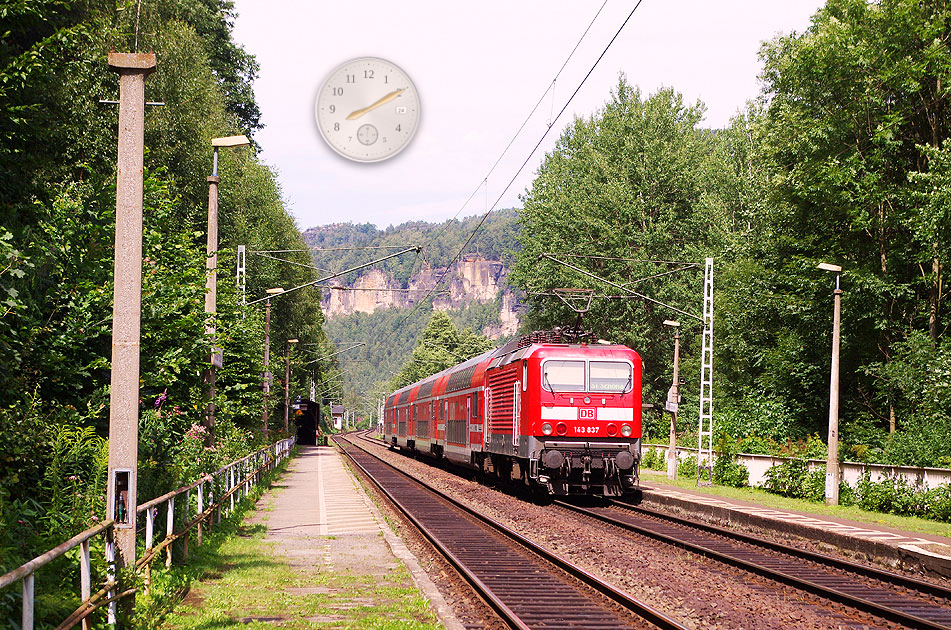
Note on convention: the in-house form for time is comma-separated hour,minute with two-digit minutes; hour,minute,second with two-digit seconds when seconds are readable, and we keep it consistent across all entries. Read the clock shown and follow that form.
8,10
